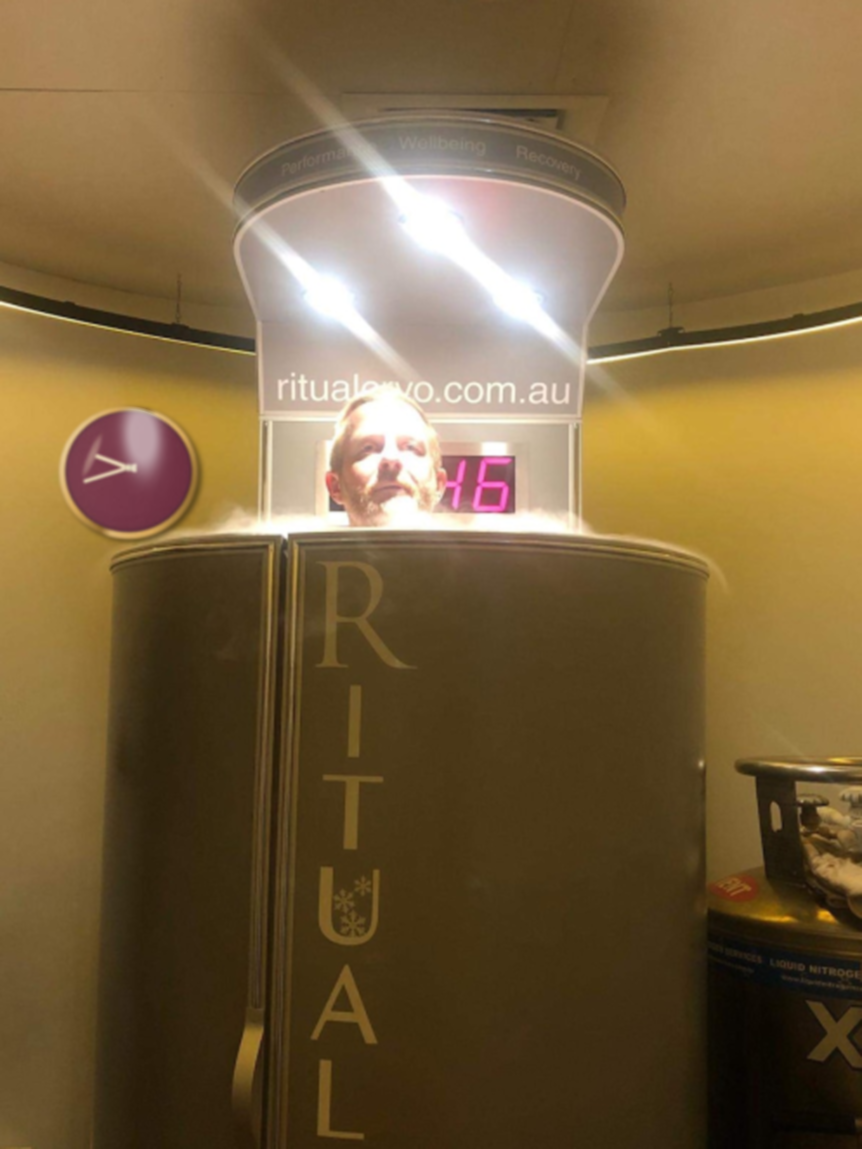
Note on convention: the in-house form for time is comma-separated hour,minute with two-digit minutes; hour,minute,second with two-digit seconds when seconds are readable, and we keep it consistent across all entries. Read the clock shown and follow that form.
9,42
